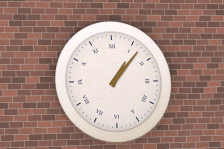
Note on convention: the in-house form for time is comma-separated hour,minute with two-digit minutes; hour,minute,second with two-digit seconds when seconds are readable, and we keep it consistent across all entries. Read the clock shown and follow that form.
1,07
